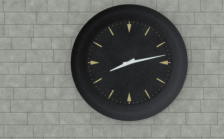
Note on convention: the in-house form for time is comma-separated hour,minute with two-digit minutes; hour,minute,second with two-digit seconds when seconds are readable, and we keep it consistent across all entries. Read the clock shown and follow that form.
8,13
